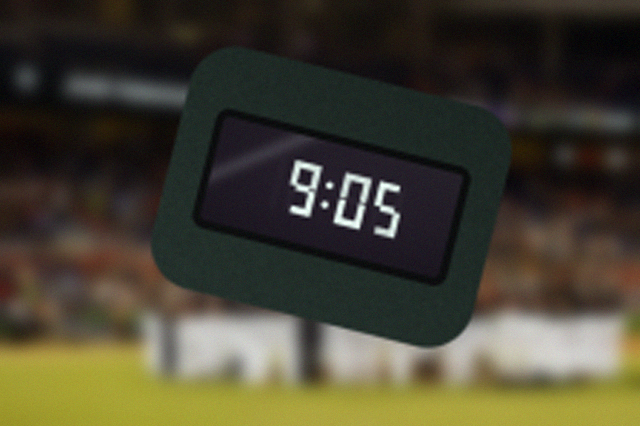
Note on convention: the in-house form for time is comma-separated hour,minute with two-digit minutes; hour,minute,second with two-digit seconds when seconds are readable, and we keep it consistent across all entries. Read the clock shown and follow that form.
9,05
